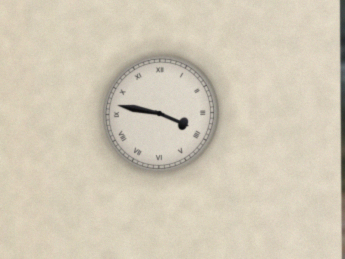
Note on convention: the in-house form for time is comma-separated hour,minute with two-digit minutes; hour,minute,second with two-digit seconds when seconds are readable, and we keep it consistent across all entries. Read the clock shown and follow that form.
3,47
